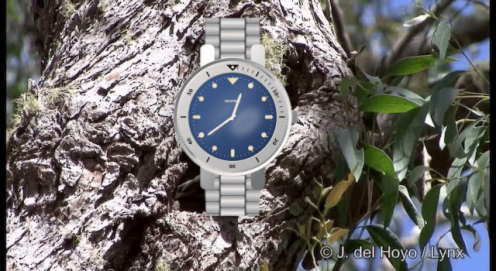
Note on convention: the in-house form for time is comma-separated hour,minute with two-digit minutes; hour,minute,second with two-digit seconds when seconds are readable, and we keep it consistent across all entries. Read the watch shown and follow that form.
12,39
